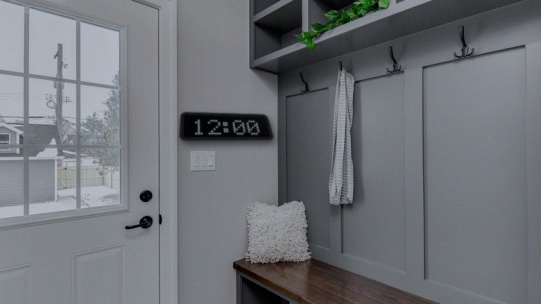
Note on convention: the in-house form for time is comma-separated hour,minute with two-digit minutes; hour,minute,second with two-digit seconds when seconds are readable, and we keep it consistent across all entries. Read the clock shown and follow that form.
12,00
